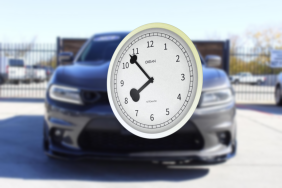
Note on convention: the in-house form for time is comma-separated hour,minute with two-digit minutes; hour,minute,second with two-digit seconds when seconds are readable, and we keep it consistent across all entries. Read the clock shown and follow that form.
7,53
